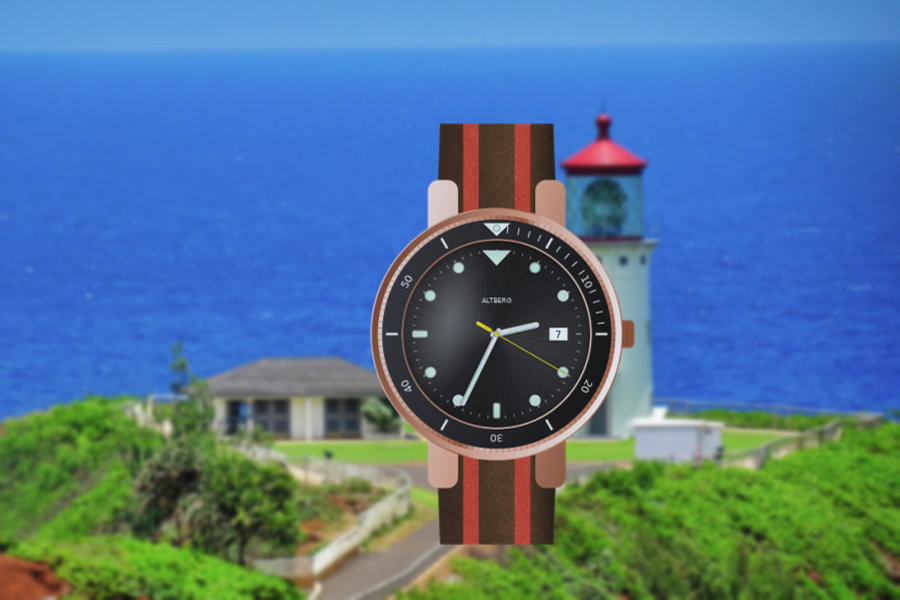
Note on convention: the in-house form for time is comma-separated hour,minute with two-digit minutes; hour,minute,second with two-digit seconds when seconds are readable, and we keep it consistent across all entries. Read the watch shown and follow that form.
2,34,20
